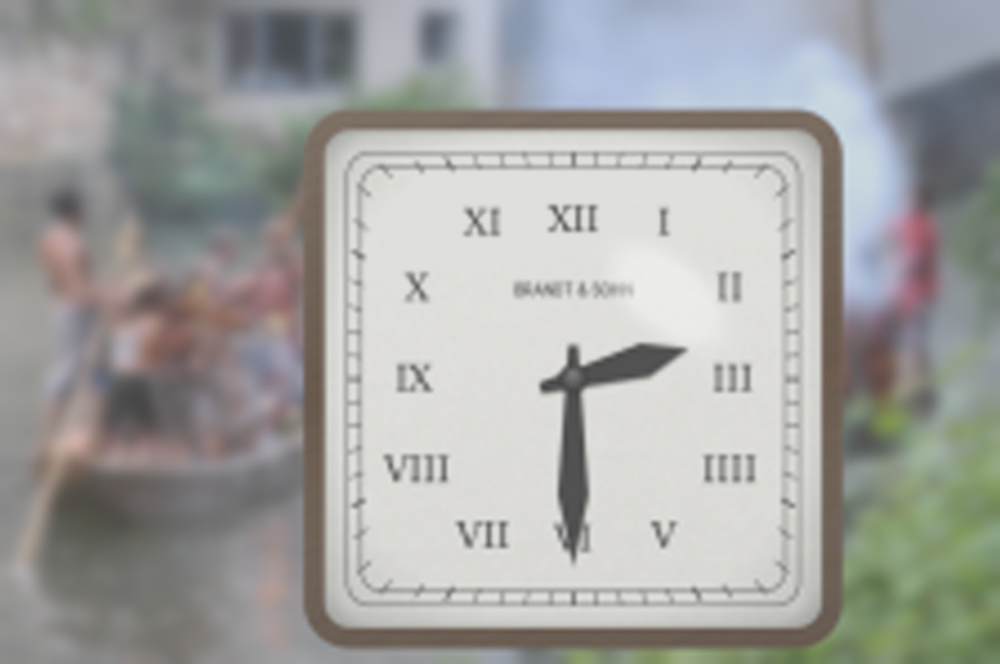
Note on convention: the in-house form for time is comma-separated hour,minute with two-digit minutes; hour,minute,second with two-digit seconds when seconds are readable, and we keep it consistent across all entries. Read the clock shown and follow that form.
2,30
